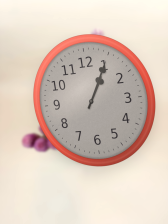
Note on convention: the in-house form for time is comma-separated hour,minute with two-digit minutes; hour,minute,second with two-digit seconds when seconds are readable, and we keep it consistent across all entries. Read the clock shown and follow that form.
1,05
